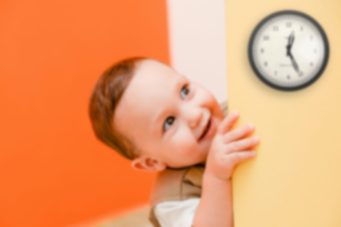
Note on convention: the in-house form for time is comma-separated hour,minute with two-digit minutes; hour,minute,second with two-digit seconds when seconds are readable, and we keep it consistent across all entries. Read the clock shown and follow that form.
12,26
